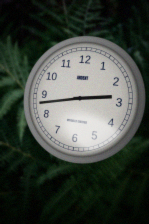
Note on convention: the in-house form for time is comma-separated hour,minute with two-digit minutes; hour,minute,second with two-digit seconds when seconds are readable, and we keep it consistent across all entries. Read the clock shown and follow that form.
2,43
